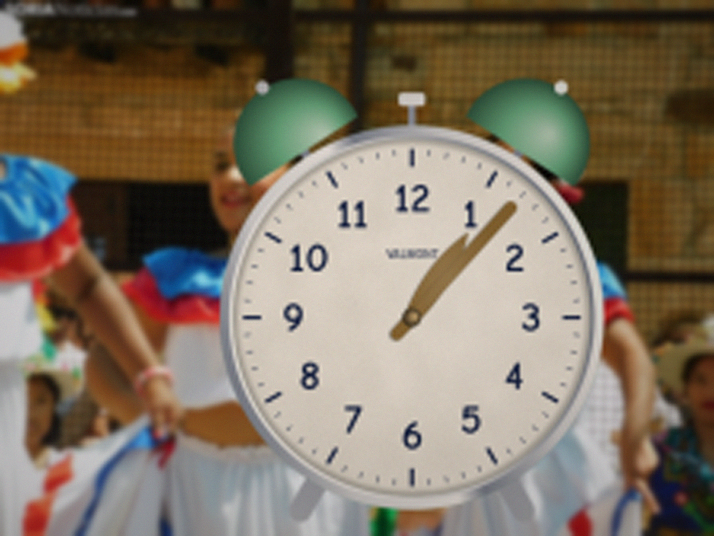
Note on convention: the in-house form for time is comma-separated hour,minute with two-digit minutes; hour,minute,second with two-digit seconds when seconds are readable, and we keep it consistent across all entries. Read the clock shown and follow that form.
1,07
